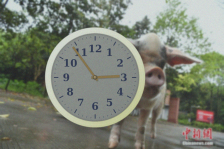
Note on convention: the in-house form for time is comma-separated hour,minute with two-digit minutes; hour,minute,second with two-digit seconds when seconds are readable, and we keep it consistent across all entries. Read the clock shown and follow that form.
2,54
